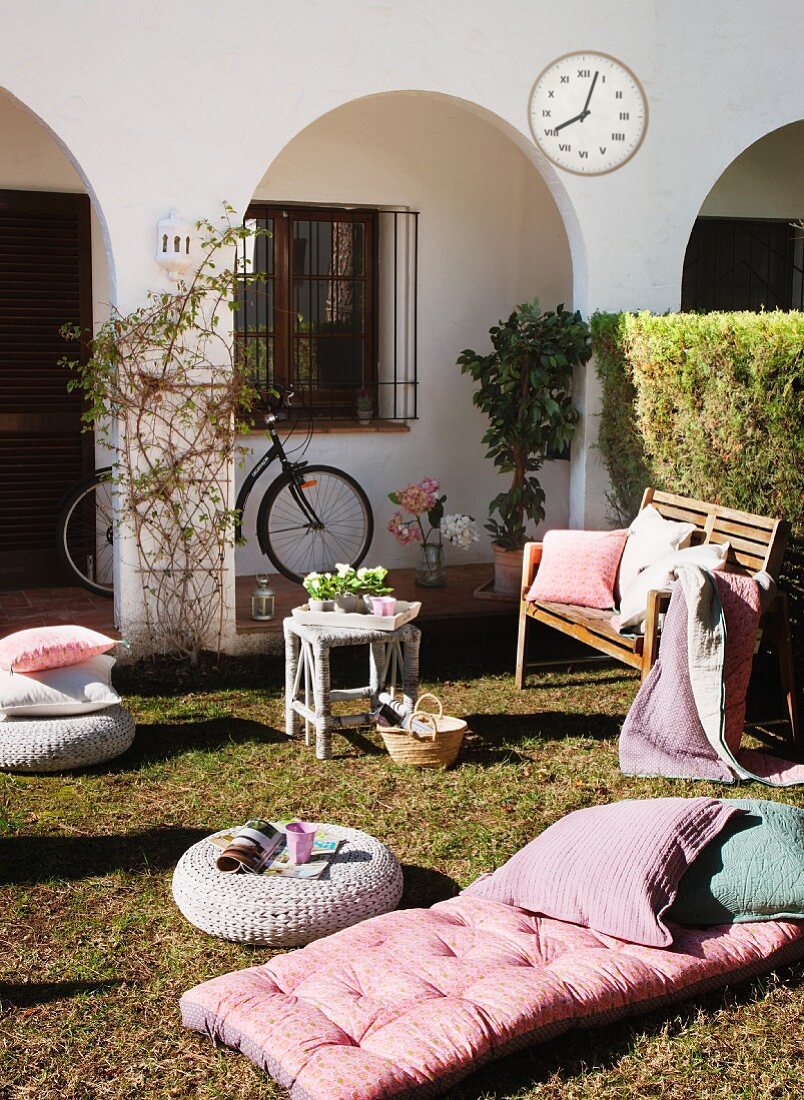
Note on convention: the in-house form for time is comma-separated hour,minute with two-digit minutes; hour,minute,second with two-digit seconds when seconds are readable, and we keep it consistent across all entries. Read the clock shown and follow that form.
8,03
